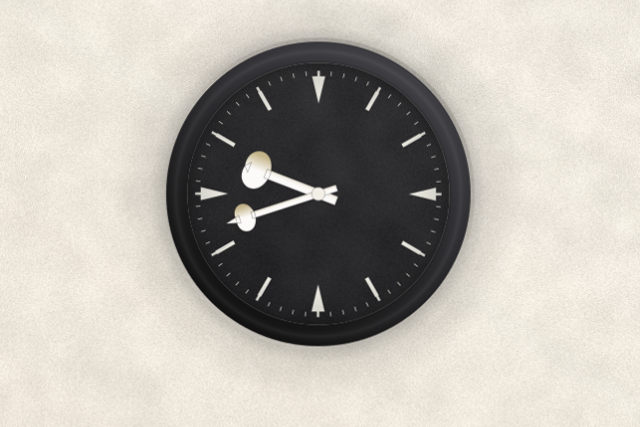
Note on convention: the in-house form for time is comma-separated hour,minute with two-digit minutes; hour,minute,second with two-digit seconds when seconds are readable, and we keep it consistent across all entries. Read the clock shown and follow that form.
9,42
